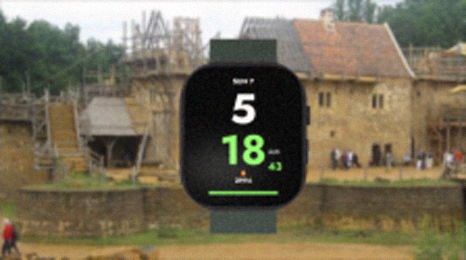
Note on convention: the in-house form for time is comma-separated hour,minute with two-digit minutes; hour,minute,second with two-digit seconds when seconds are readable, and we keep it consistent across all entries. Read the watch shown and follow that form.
5,18
